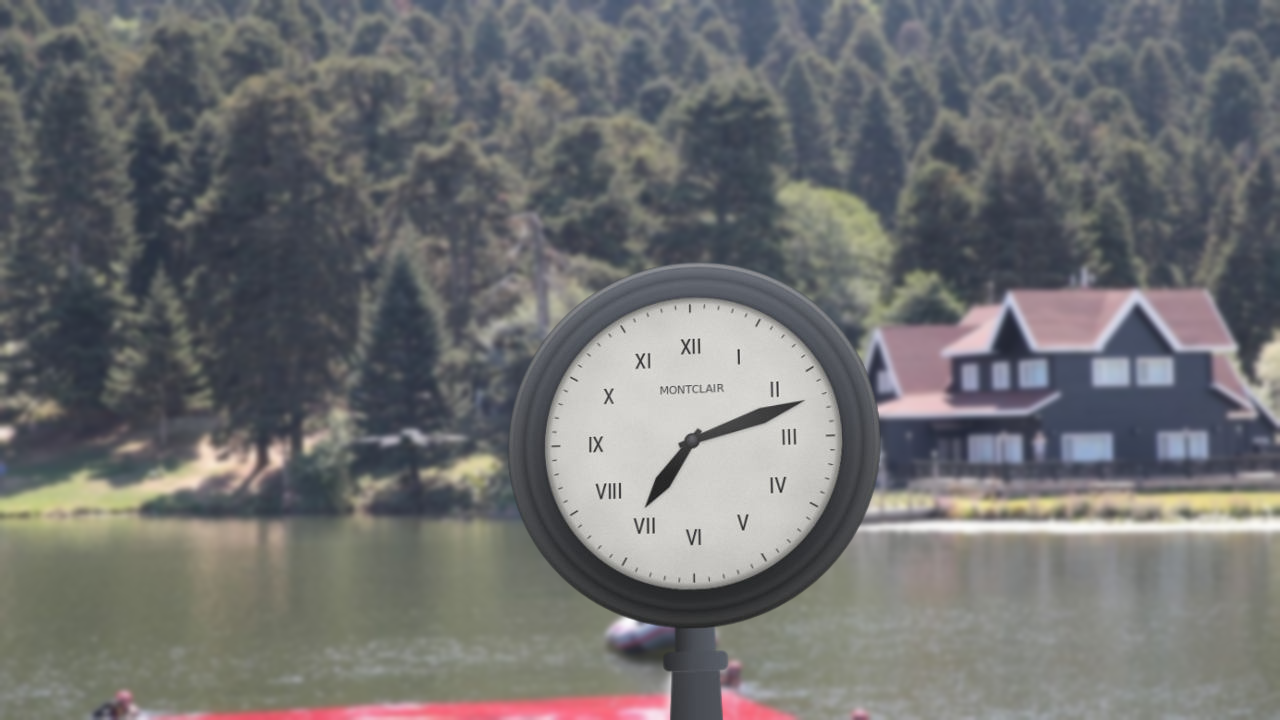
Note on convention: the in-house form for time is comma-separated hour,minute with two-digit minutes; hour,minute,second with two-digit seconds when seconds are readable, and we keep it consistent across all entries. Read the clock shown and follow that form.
7,12
